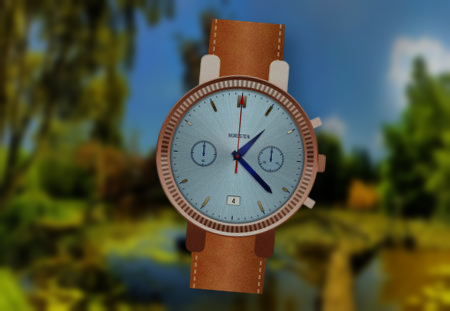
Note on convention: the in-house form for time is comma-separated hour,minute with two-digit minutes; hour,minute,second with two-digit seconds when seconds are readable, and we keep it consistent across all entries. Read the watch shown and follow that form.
1,22
